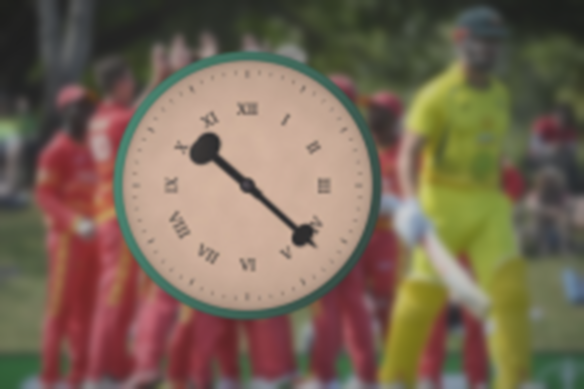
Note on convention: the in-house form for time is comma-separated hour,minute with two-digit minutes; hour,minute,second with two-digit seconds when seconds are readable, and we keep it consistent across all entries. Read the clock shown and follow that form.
10,22
